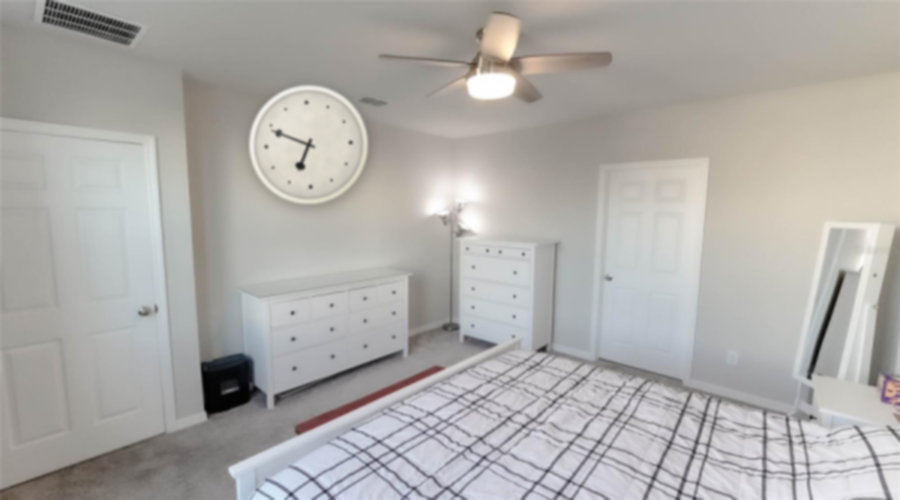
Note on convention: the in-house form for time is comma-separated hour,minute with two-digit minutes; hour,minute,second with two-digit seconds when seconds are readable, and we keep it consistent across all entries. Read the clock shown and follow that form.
6,49
